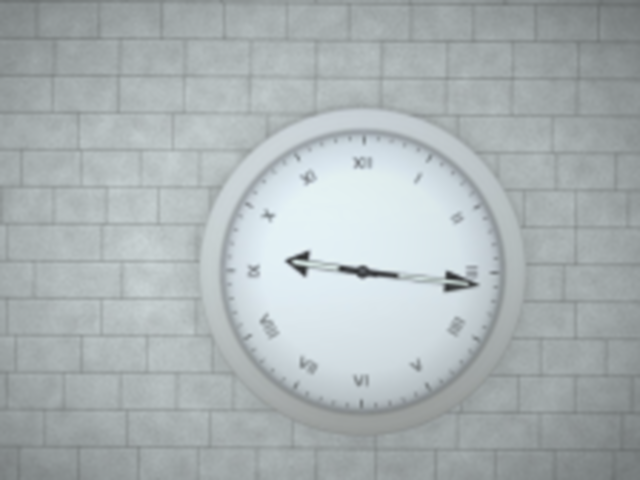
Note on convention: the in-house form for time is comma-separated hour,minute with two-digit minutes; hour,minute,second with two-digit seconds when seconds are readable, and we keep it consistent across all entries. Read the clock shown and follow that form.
9,16
